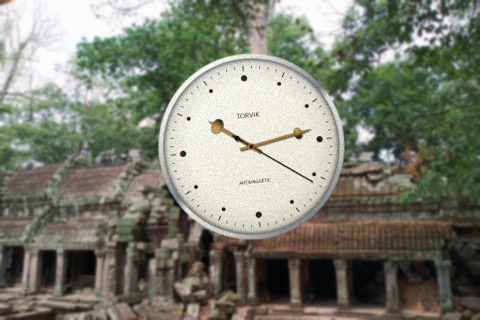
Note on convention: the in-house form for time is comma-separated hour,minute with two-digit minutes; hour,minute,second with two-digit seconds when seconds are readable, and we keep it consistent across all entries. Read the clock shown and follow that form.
10,13,21
